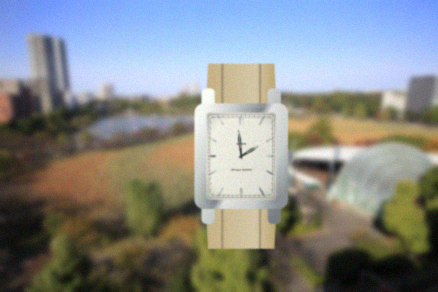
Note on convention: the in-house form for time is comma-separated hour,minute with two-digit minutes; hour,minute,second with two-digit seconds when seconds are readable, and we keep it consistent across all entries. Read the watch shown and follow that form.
1,59
